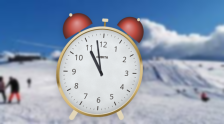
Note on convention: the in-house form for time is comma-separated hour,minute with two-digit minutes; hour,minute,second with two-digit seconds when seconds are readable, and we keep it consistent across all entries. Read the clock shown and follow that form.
10,58
